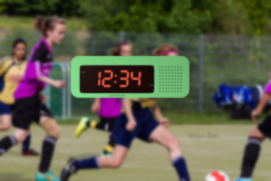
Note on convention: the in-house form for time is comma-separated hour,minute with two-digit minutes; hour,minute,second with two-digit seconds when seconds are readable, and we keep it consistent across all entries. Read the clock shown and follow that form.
12,34
